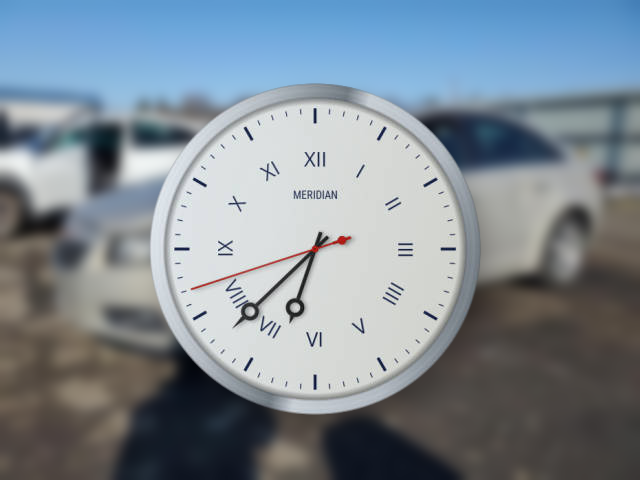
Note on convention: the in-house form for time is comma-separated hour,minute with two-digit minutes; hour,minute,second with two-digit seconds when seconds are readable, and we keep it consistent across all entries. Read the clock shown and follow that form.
6,37,42
